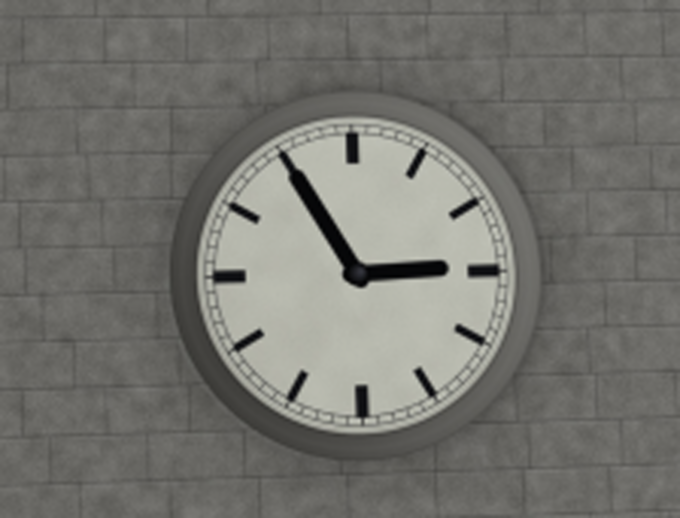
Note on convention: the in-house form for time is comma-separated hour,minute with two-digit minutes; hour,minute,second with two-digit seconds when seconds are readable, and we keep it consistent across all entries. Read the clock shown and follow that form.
2,55
